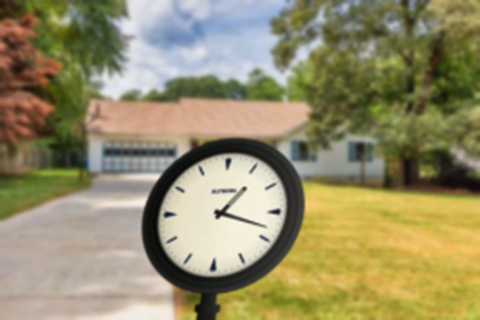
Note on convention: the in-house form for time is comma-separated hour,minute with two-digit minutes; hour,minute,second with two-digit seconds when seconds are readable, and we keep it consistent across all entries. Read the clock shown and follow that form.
1,18
